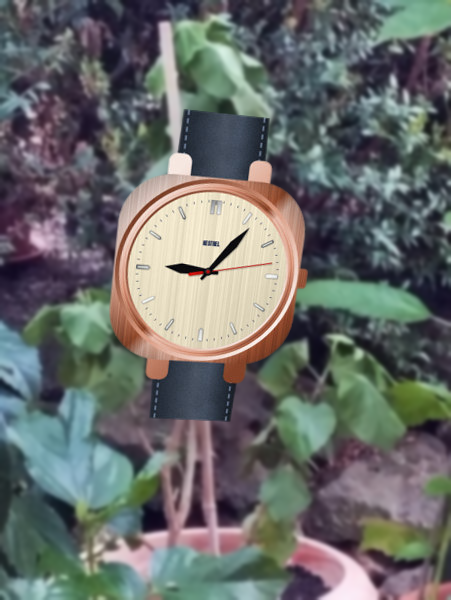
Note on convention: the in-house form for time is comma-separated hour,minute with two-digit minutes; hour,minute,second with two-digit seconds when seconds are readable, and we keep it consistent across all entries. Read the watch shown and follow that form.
9,06,13
